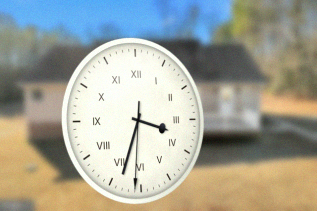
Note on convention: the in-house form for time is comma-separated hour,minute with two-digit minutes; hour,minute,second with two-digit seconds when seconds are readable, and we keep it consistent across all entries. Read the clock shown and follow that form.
3,33,31
